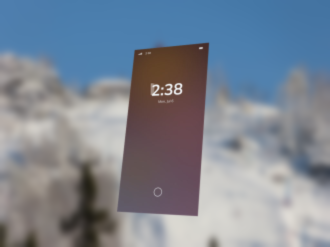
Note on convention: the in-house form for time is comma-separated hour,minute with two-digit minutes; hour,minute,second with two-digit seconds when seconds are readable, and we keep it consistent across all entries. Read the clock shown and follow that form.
2,38
